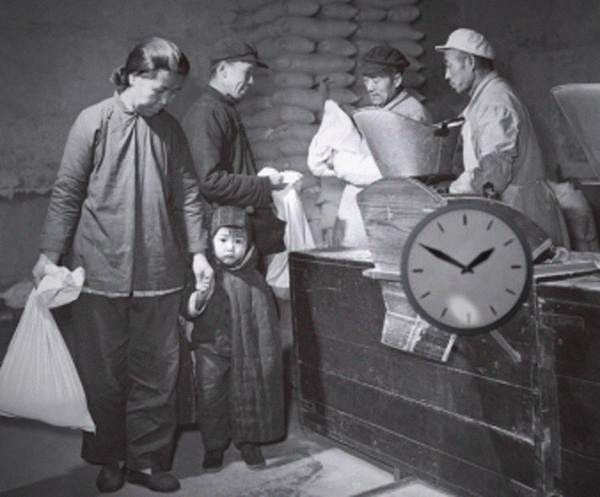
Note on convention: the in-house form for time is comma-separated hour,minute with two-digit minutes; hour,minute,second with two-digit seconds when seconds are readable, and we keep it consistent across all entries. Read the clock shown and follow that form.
1,50
